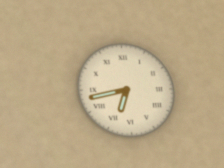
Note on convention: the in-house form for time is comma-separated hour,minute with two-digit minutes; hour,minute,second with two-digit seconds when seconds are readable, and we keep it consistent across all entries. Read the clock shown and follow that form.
6,43
